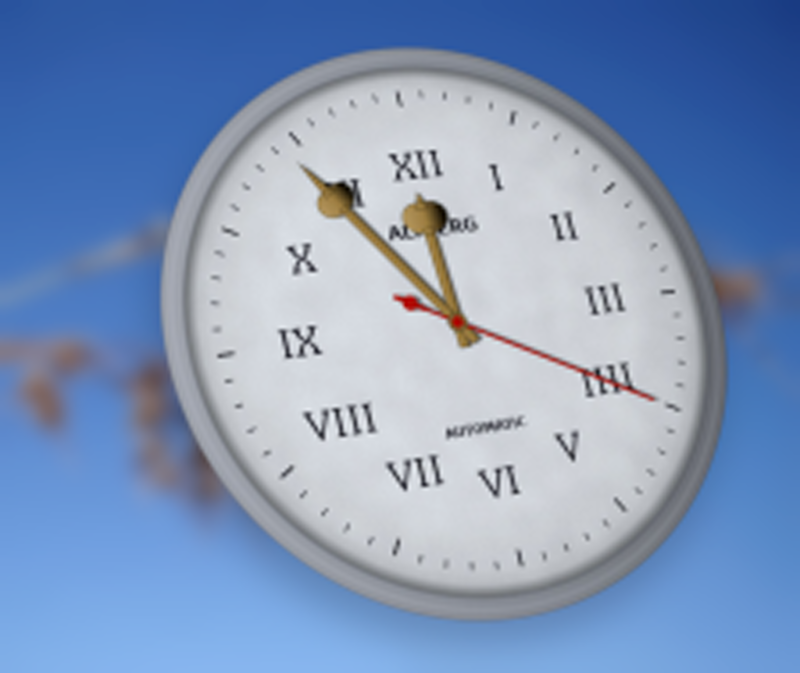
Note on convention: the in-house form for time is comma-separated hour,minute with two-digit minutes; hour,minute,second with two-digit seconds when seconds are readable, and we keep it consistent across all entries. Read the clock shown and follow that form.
11,54,20
